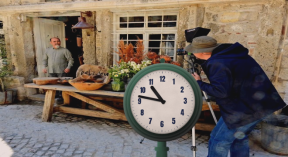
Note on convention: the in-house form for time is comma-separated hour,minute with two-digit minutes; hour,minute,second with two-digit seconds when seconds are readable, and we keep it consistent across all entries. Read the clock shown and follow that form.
10,47
